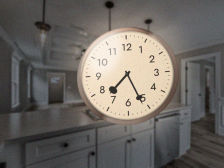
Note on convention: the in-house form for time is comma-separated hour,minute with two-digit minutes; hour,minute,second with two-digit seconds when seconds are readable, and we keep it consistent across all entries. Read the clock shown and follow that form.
7,26
